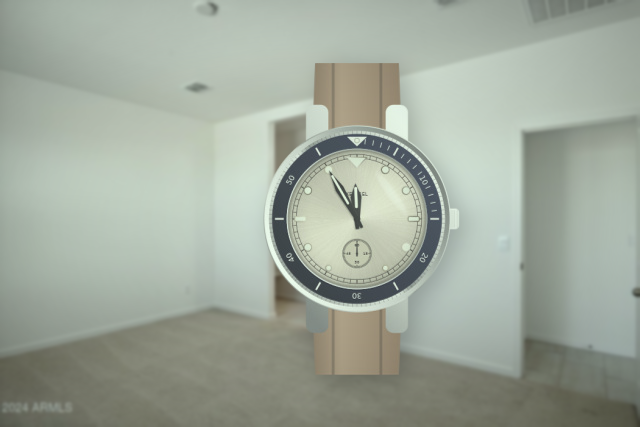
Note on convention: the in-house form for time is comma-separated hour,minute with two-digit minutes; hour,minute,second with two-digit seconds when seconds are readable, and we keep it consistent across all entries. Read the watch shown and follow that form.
11,55
